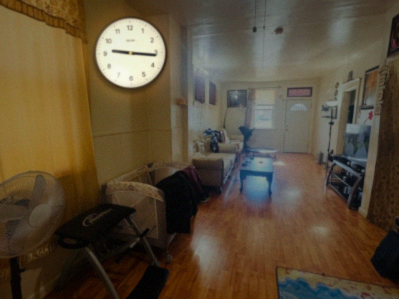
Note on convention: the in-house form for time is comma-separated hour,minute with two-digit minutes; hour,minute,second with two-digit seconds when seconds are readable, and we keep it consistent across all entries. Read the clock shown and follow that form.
9,16
